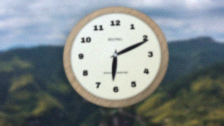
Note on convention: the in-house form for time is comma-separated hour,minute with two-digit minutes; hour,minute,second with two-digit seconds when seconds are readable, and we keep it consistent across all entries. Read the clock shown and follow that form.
6,11
